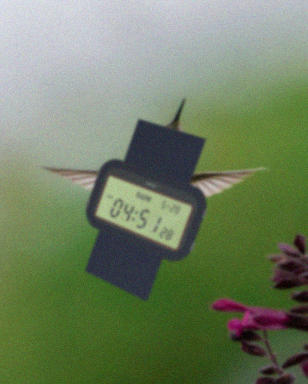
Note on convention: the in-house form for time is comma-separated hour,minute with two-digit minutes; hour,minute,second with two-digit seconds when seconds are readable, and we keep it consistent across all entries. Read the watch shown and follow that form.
4,51
